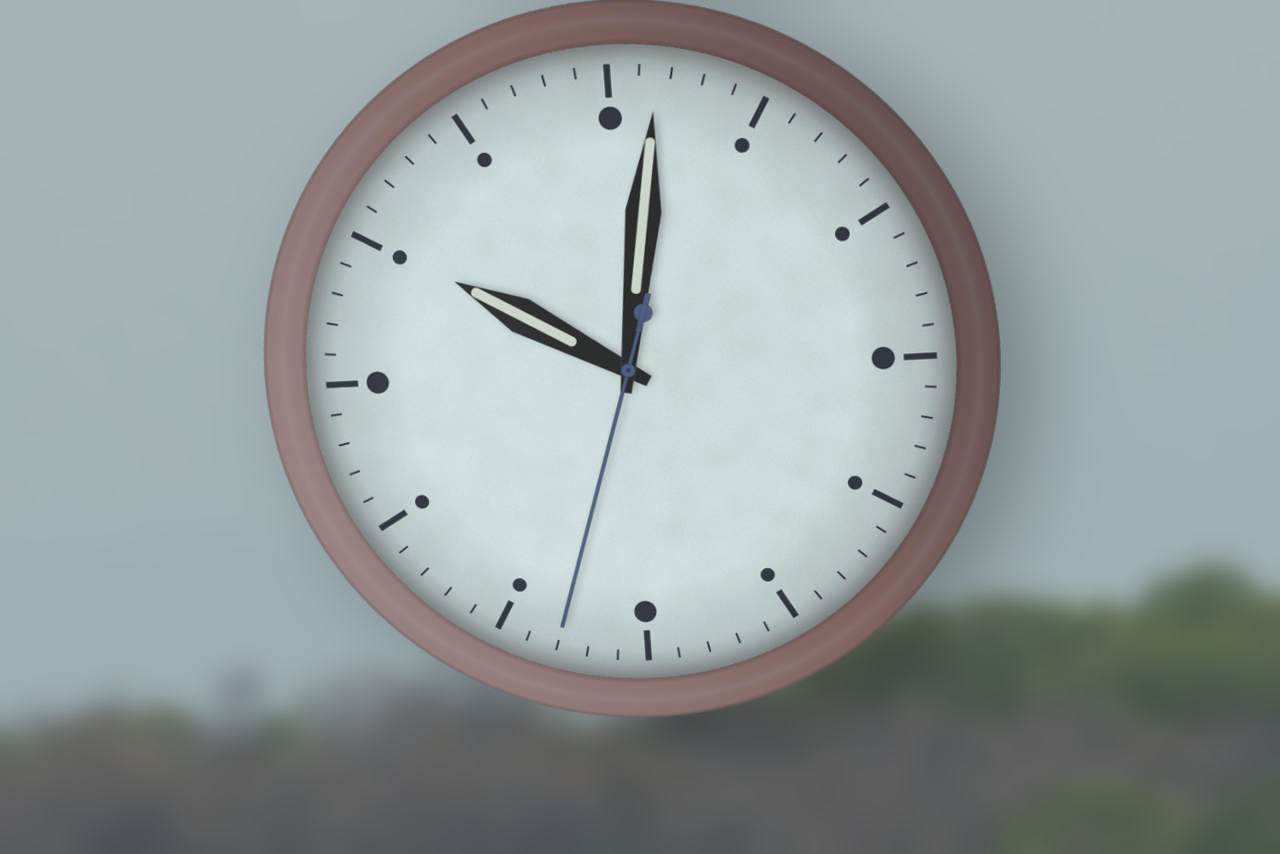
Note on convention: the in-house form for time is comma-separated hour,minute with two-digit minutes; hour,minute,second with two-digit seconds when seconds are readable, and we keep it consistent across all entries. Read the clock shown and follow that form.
10,01,33
